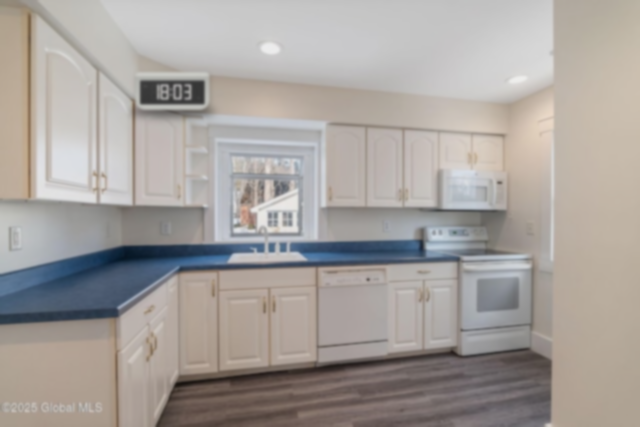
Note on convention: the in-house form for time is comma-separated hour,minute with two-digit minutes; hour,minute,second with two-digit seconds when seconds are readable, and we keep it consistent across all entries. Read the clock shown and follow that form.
18,03
